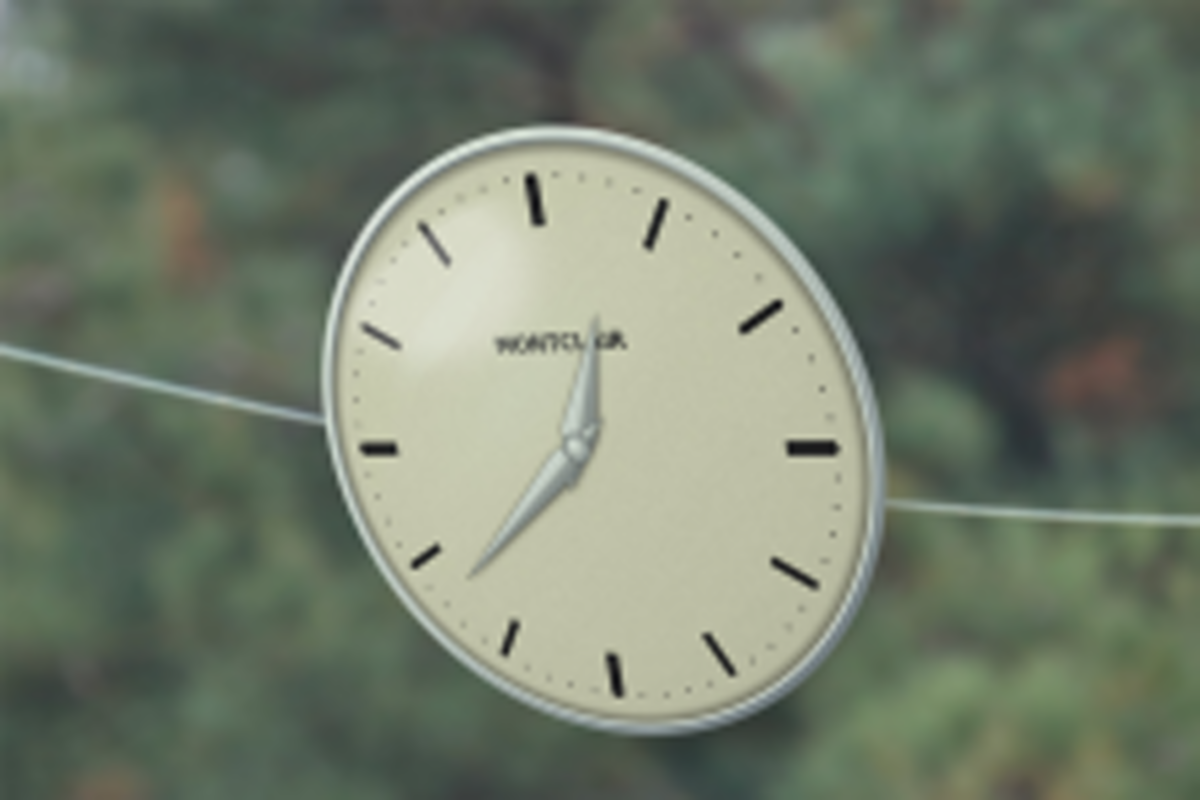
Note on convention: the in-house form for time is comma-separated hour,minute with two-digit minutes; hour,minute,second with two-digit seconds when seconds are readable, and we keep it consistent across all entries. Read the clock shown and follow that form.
12,38
